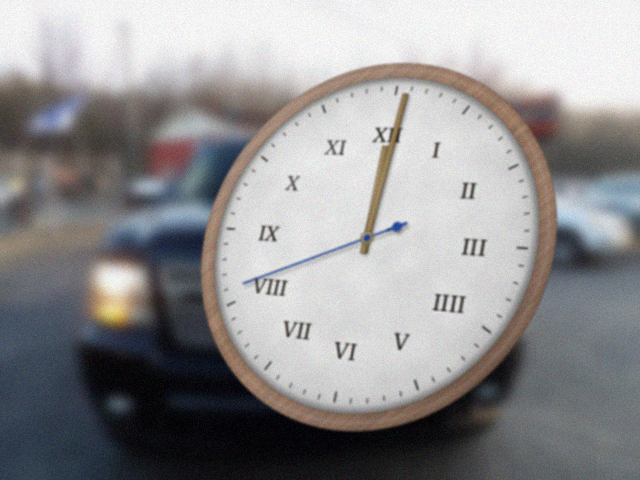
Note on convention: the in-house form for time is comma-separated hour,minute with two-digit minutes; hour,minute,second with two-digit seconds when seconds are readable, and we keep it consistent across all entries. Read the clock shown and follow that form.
12,00,41
